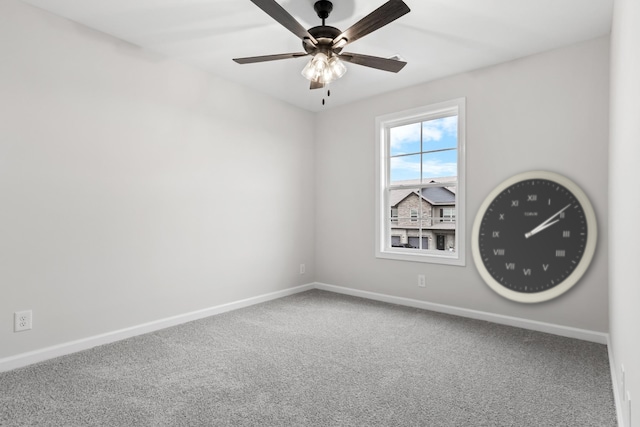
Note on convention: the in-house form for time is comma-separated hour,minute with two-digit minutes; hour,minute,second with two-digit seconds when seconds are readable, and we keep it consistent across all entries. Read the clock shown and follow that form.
2,09
